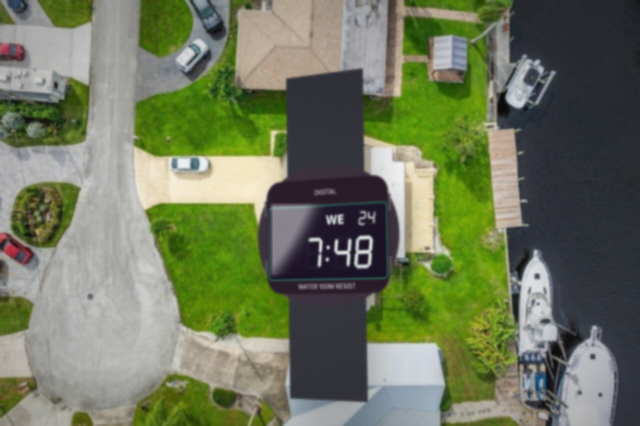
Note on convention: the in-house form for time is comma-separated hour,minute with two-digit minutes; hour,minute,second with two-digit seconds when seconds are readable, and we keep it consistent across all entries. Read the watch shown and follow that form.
7,48
